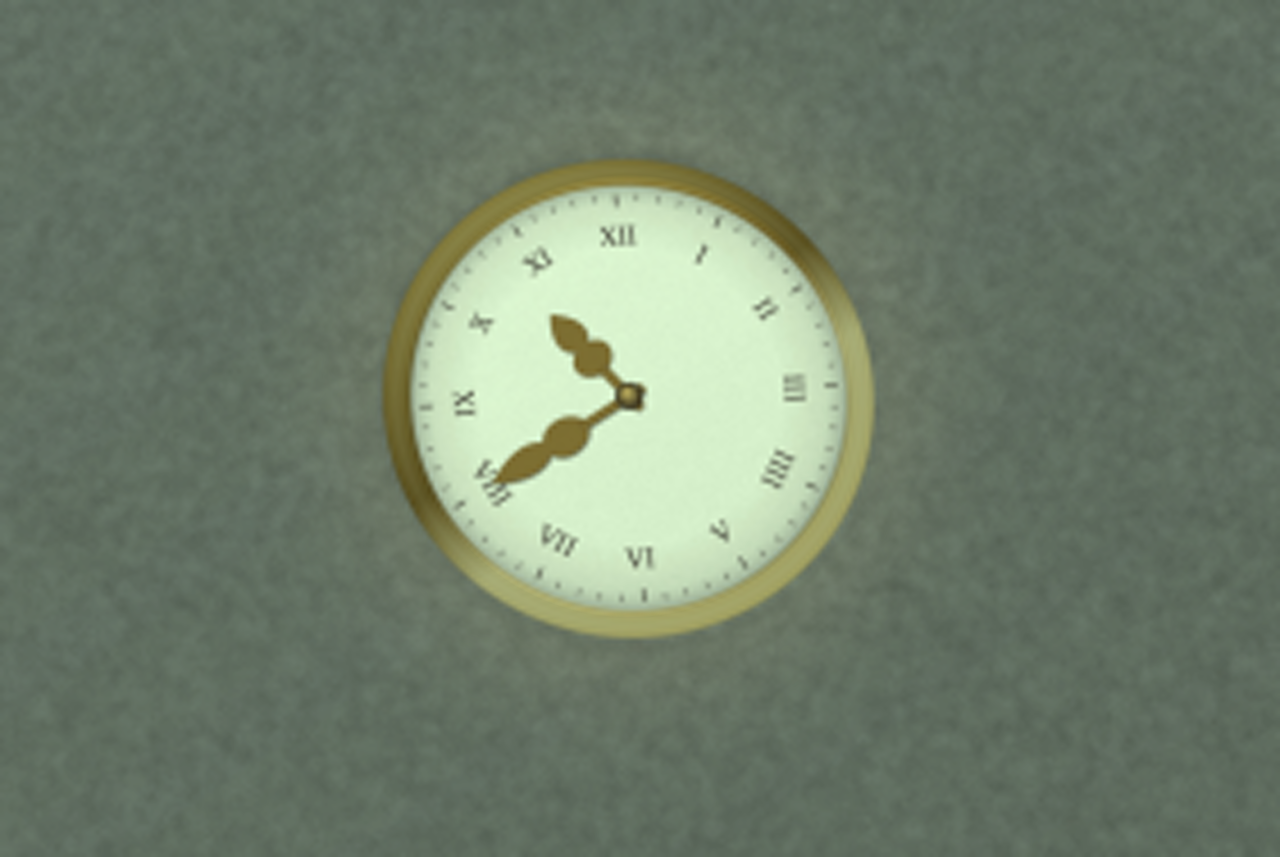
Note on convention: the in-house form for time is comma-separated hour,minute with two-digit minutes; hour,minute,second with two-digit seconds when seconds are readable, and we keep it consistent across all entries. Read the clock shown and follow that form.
10,40
